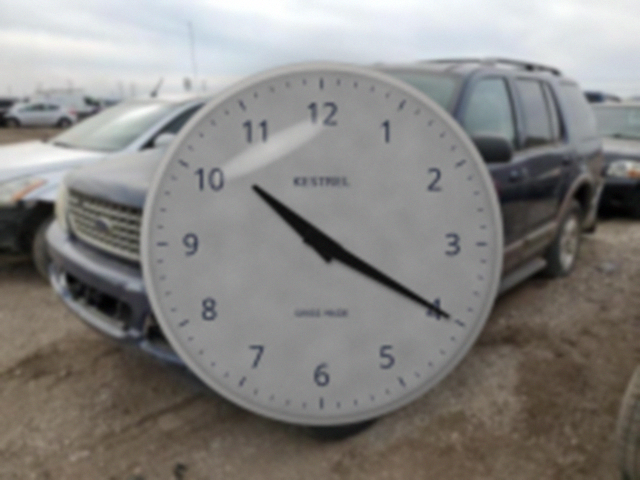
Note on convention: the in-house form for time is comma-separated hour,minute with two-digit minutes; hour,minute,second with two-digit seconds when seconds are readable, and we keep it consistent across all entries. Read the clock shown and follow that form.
10,20
